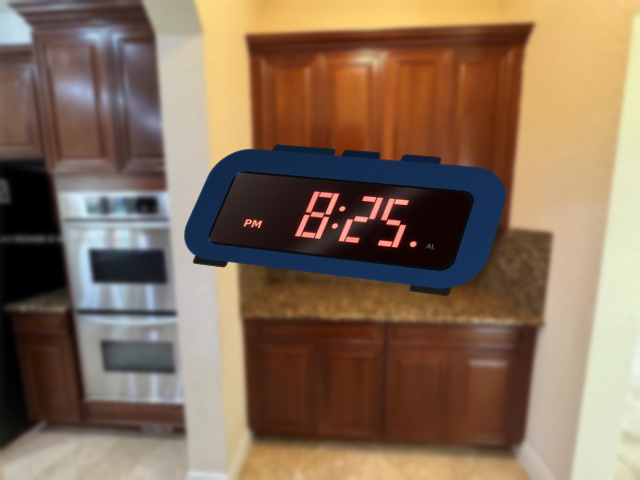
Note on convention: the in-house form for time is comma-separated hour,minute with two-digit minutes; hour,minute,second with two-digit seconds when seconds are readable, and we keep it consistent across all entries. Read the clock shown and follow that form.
8,25
